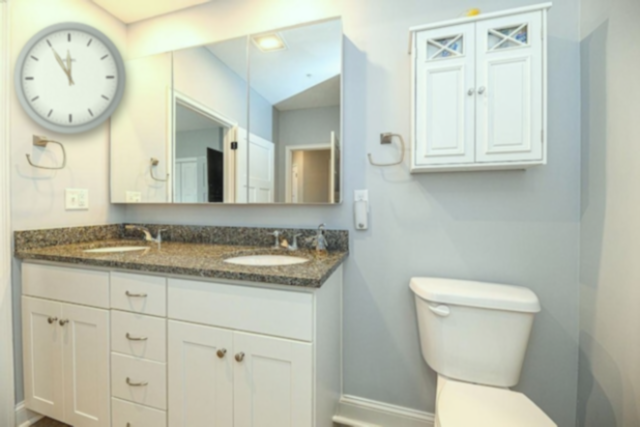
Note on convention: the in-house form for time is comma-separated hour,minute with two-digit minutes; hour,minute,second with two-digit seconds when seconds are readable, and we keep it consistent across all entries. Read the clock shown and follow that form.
11,55
